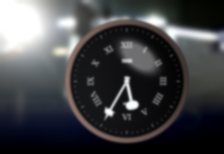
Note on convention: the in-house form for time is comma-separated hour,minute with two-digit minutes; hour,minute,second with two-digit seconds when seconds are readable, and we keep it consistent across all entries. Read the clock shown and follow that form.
5,35
